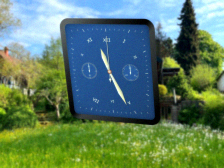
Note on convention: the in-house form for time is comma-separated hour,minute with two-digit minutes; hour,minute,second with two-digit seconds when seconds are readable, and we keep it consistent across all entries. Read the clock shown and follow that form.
11,26
